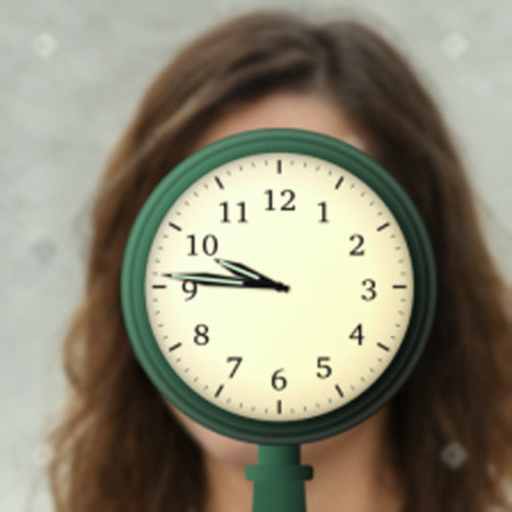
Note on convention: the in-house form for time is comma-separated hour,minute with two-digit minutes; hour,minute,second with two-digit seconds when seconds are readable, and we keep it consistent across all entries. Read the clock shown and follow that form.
9,46
